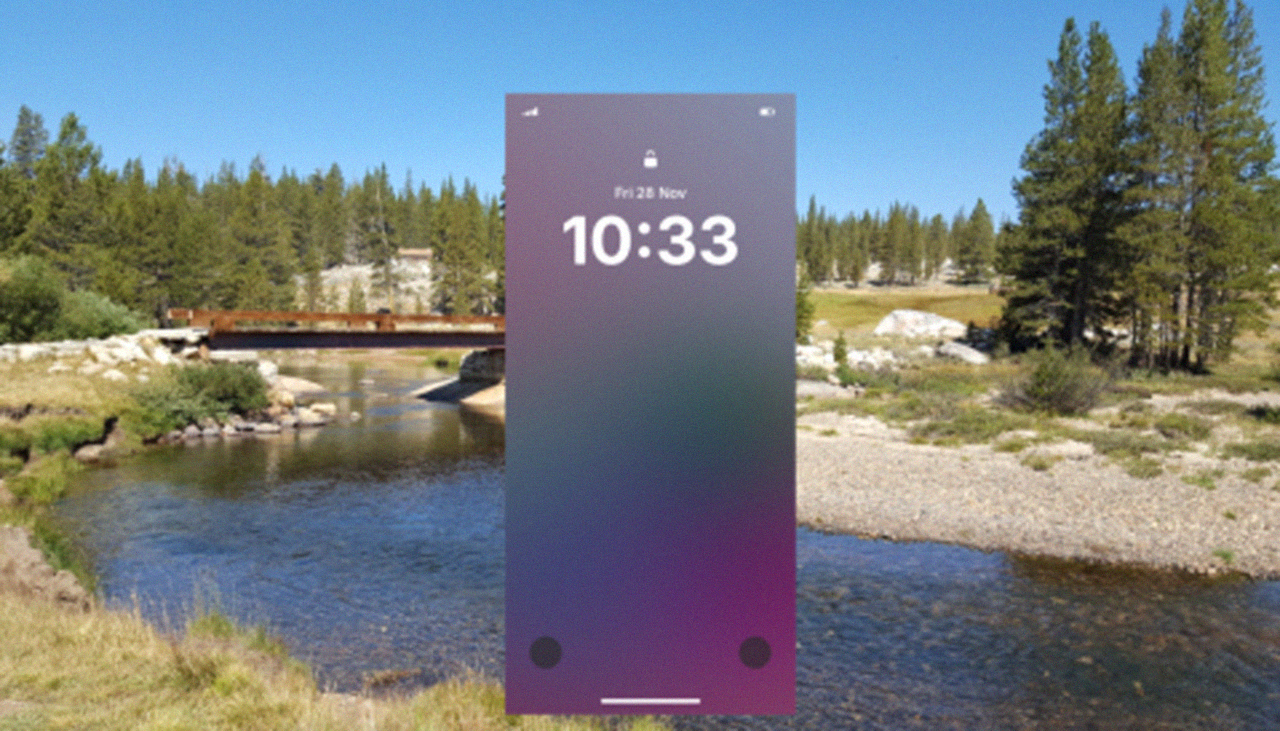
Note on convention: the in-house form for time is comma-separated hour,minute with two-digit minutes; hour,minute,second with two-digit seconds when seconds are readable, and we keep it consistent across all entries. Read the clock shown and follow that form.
10,33
